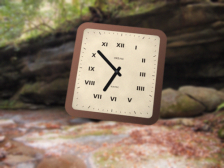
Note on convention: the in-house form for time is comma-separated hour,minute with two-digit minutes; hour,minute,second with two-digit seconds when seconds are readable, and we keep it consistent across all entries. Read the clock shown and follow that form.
6,52
